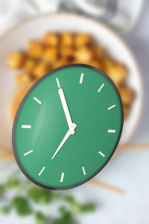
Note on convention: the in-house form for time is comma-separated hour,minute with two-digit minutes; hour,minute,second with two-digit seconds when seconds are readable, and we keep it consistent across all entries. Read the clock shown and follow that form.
6,55
